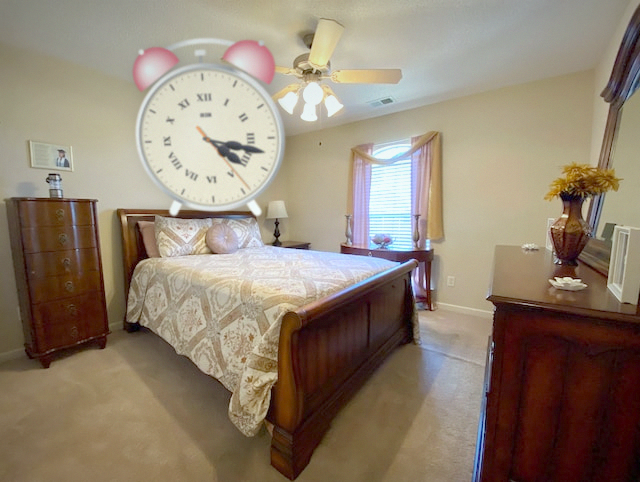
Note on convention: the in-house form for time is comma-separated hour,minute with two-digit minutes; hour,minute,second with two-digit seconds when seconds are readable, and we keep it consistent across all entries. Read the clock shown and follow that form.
4,17,24
